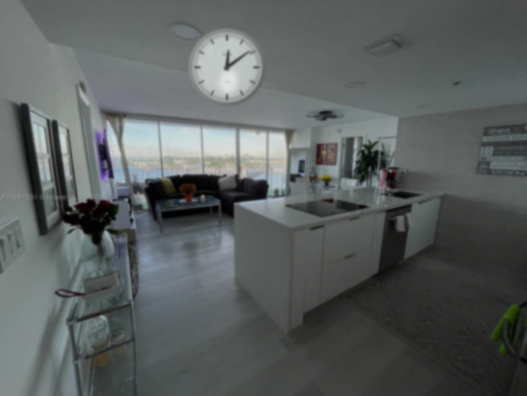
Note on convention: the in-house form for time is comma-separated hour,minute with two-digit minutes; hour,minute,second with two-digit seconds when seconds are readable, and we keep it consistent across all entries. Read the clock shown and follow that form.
12,09
